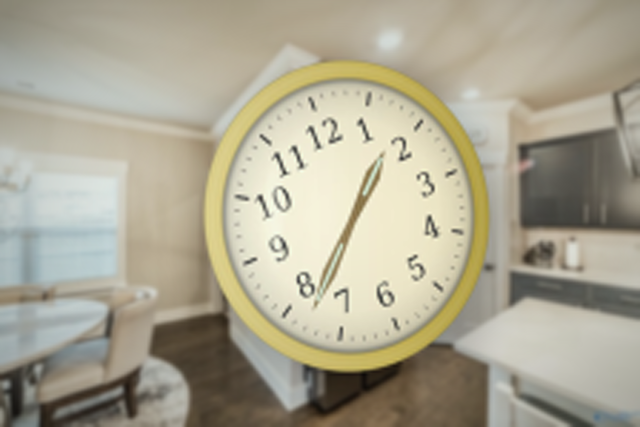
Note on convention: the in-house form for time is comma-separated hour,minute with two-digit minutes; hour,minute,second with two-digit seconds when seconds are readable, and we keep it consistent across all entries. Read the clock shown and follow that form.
1,38
